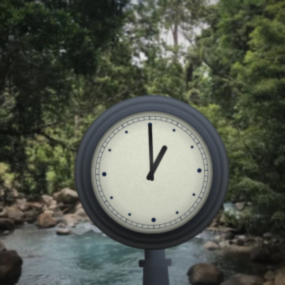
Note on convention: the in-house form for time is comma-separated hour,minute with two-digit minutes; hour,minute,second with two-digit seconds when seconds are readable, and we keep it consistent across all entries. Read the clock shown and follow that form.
1,00
